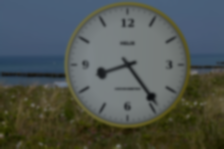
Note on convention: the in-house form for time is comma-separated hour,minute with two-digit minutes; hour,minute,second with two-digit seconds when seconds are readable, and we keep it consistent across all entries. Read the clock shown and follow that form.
8,24
